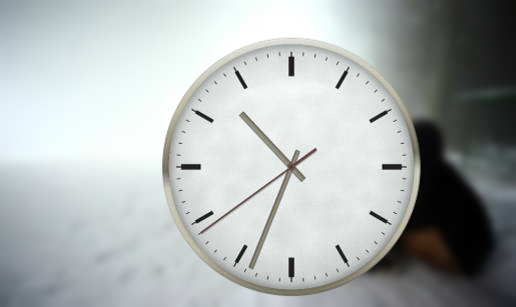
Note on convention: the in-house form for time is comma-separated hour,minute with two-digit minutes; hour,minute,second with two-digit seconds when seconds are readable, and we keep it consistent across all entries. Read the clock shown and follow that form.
10,33,39
